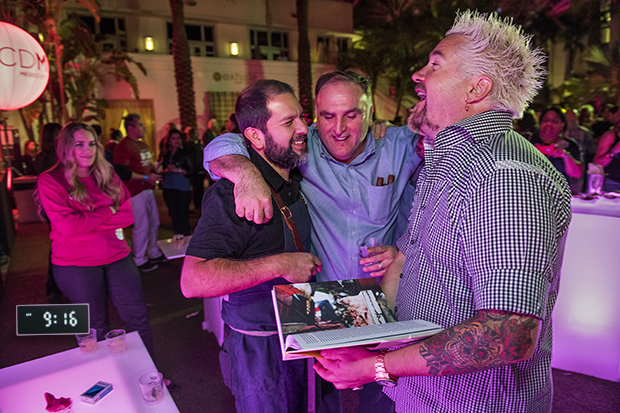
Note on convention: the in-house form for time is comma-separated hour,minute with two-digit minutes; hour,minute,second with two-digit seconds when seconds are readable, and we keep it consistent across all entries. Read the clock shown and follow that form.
9,16
